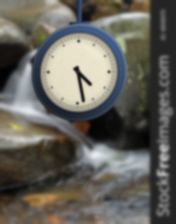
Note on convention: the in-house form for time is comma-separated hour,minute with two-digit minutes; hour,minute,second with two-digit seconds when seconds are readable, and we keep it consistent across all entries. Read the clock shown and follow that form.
4,28
